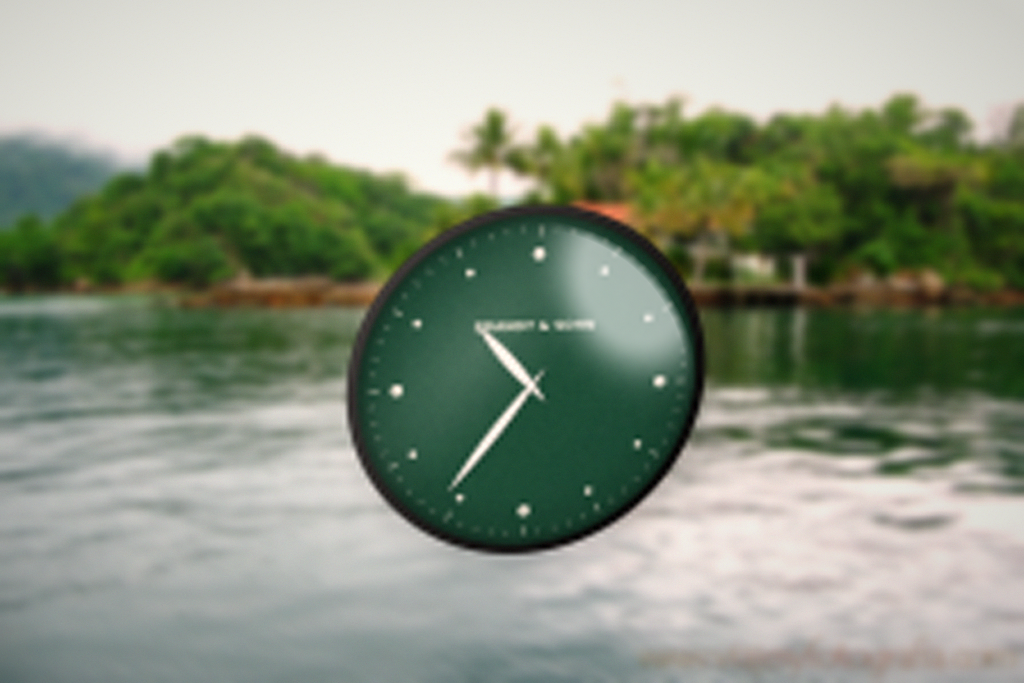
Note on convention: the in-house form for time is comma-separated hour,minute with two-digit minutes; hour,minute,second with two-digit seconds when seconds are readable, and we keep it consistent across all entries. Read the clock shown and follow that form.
10,36
